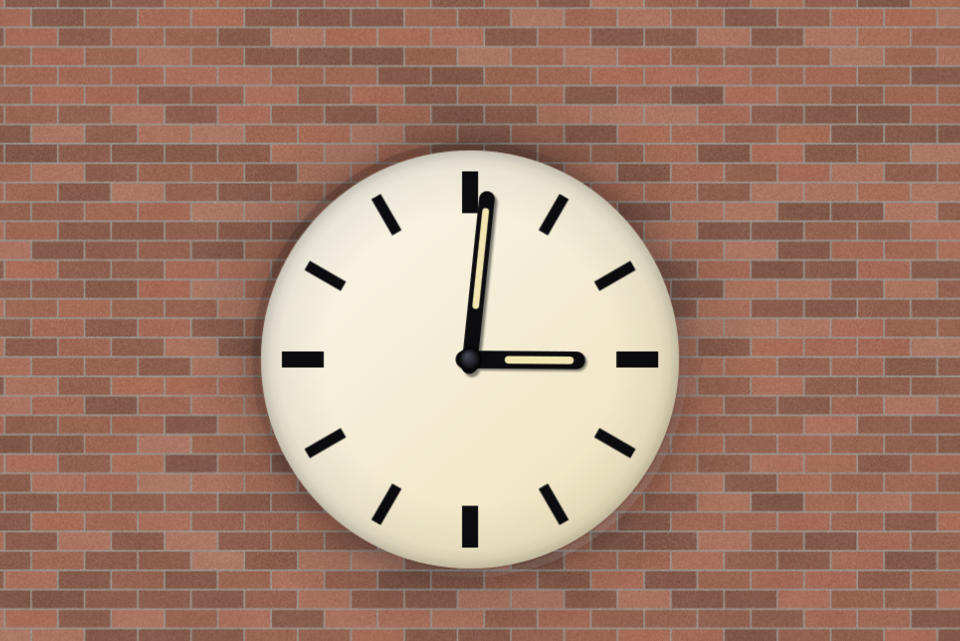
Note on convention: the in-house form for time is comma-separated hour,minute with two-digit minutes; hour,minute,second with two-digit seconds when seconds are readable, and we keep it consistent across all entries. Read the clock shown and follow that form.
3,01
